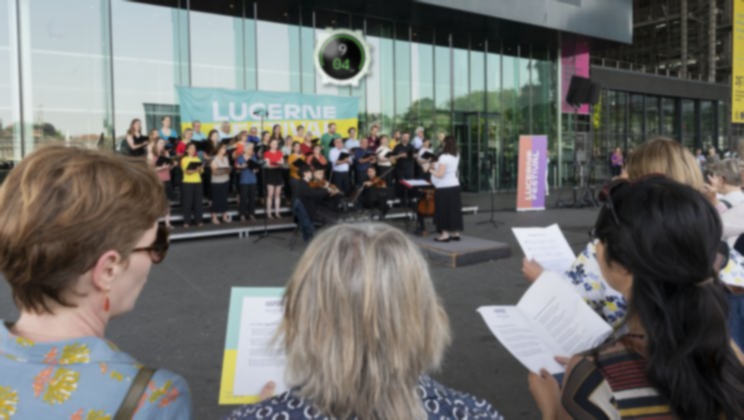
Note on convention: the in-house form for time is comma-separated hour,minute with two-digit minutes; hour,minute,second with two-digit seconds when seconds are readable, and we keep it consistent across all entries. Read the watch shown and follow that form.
9,04
